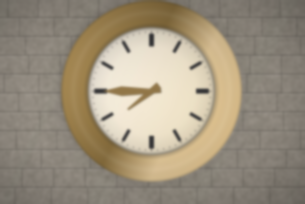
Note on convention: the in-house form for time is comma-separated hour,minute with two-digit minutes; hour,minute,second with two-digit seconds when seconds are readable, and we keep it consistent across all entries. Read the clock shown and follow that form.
7,45
